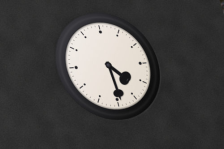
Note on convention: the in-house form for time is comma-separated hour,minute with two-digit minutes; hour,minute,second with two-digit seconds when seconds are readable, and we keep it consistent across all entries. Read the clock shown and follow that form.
4,29
